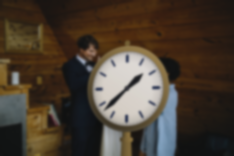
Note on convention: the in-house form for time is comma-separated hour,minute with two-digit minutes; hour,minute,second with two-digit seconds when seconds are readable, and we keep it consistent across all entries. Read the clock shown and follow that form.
1,38
